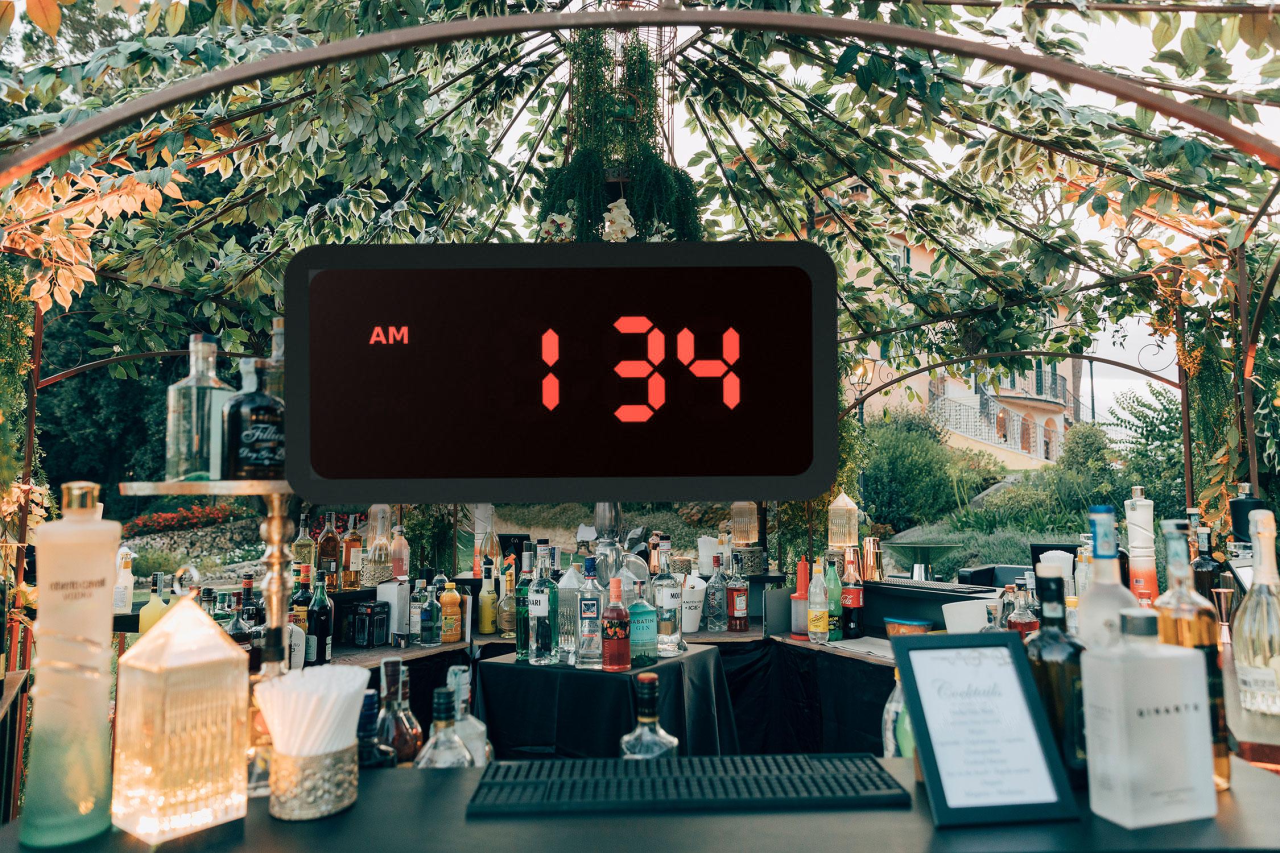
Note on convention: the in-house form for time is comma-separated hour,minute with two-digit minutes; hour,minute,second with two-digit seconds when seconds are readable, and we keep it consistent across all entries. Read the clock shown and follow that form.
1,34
